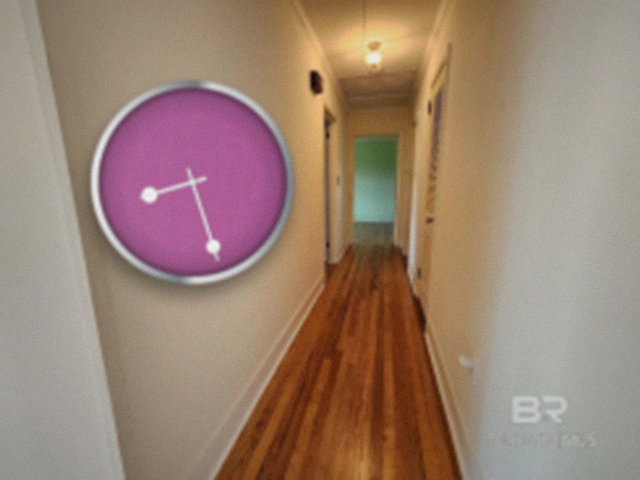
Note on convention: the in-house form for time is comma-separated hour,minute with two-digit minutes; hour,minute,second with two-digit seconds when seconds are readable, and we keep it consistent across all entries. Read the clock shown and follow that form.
8,27
